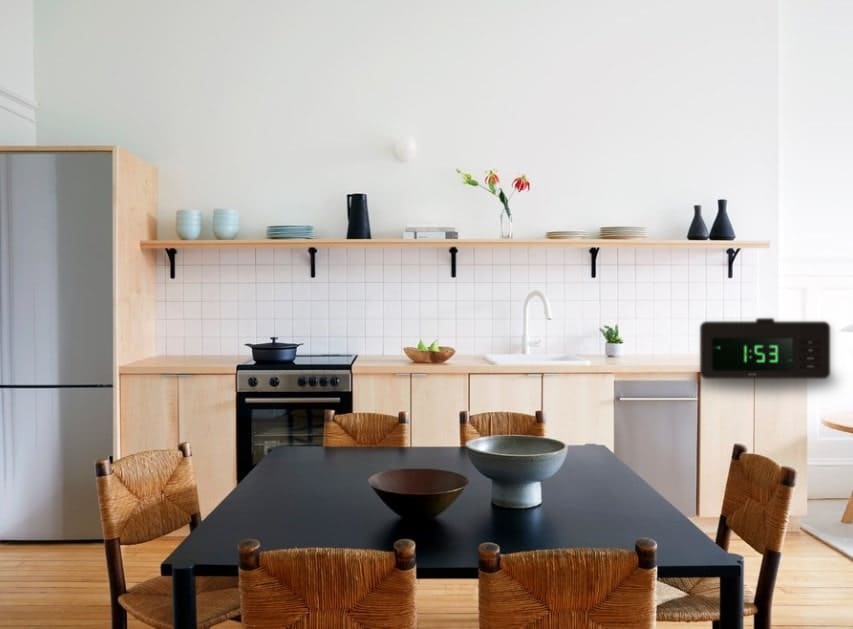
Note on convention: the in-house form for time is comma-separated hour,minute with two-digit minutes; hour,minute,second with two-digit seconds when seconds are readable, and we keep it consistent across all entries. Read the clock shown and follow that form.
1,53
